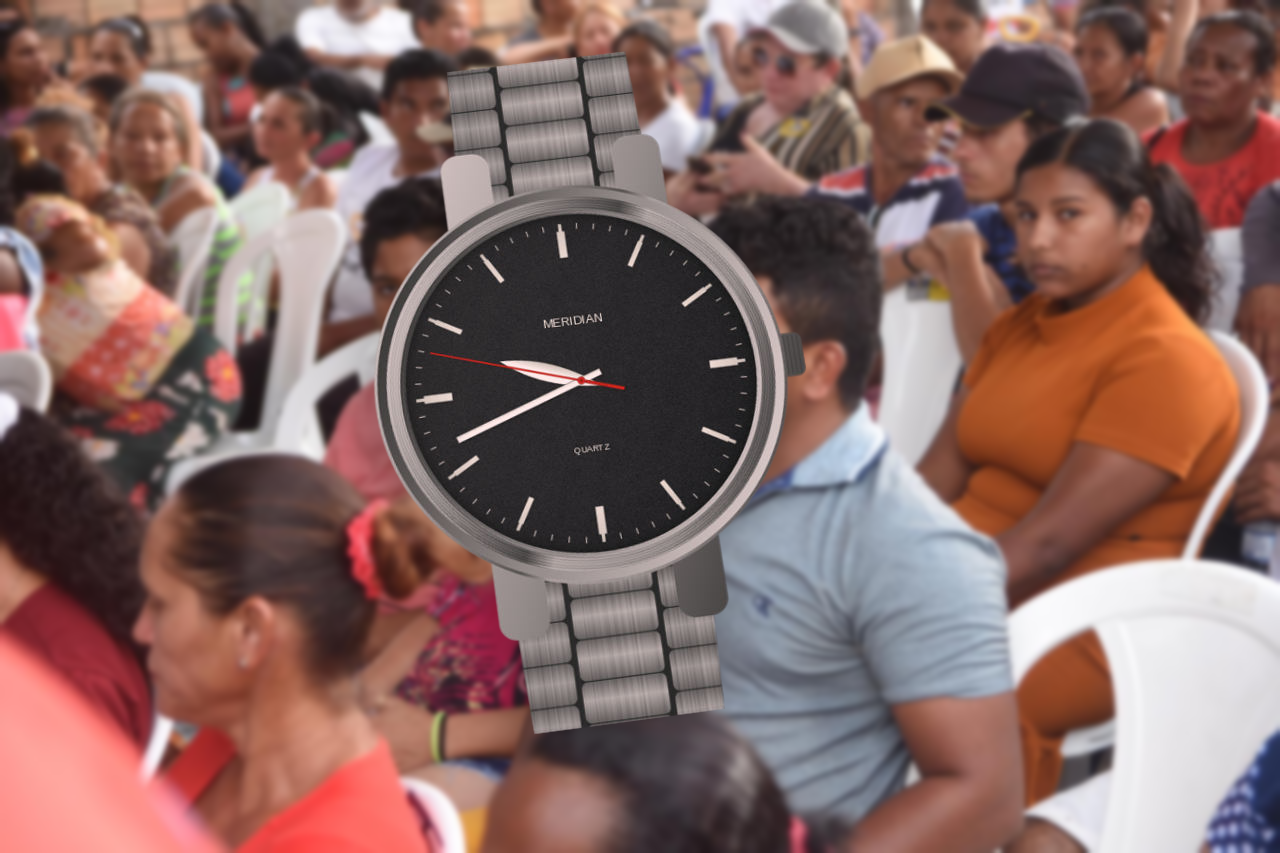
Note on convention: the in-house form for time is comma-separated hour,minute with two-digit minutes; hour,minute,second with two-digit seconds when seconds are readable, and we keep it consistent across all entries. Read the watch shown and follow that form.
9,41,48
